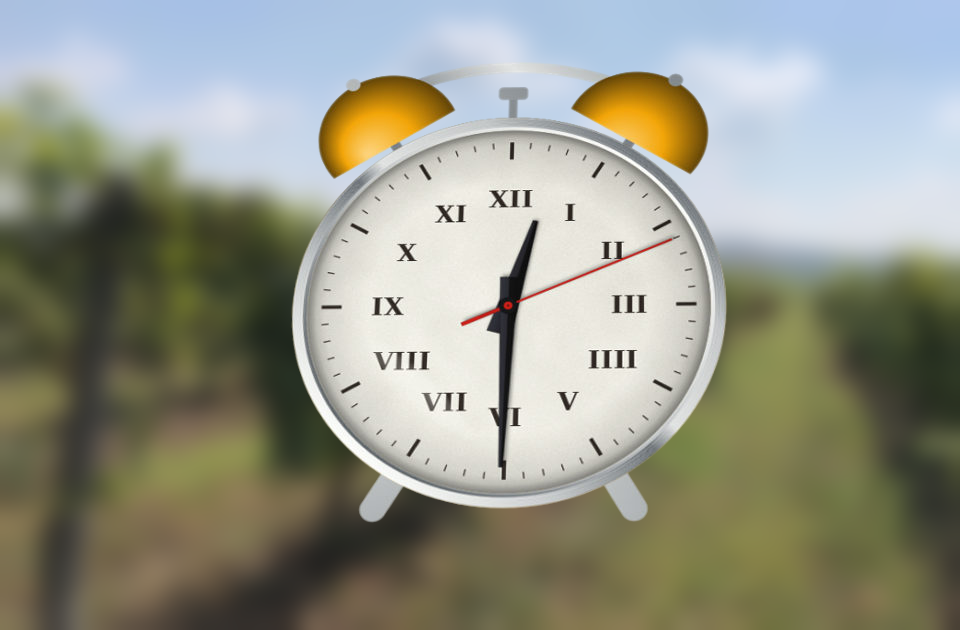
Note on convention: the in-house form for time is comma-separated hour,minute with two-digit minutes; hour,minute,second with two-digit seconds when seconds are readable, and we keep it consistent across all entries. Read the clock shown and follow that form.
12,30,11
